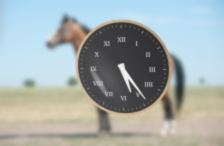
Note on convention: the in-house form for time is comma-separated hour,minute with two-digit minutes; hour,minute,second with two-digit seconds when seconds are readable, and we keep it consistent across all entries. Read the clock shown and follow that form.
5,24
